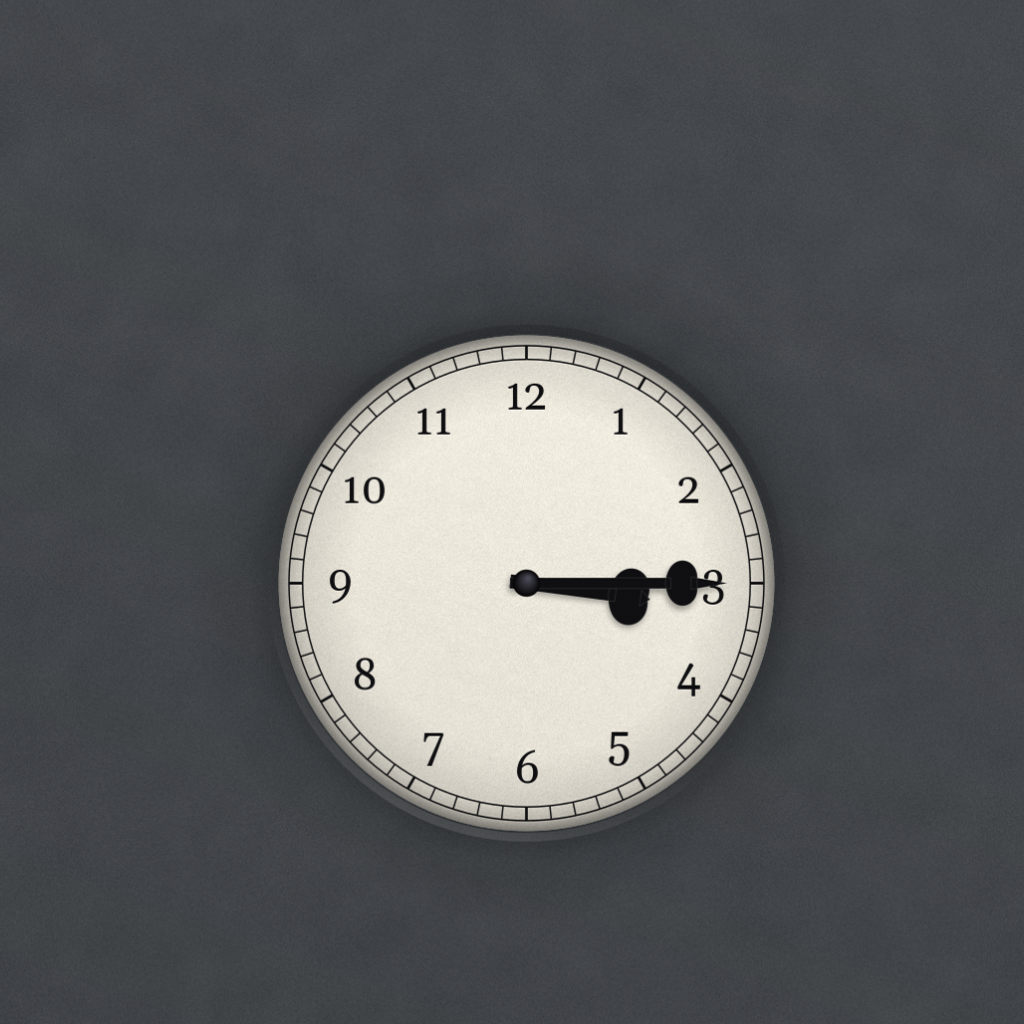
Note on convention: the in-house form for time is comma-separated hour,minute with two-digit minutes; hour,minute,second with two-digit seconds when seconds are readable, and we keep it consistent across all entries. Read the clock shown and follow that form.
3,15
